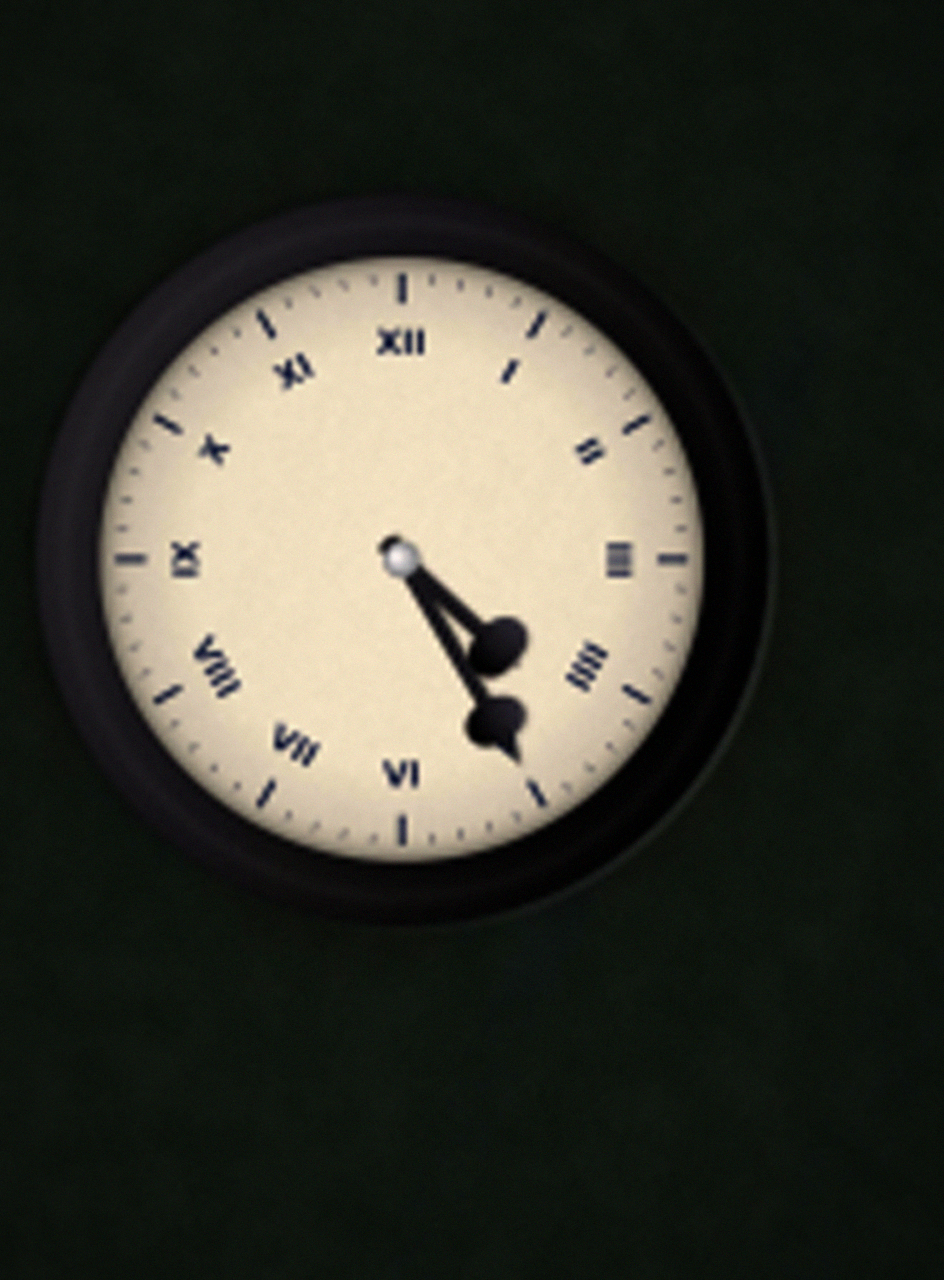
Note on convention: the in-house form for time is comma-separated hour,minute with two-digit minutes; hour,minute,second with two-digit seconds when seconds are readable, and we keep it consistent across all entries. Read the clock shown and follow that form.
4,25
